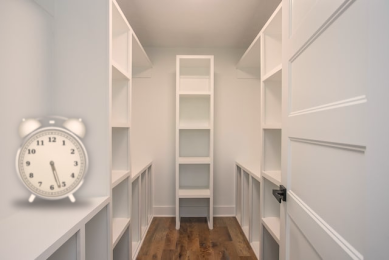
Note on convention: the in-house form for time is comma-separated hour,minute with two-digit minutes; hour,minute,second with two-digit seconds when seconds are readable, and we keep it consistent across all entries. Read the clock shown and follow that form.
5,27
